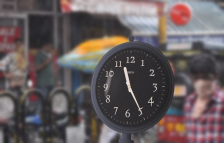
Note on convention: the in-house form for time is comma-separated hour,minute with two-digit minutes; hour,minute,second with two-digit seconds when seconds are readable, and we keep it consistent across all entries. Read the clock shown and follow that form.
11,25
